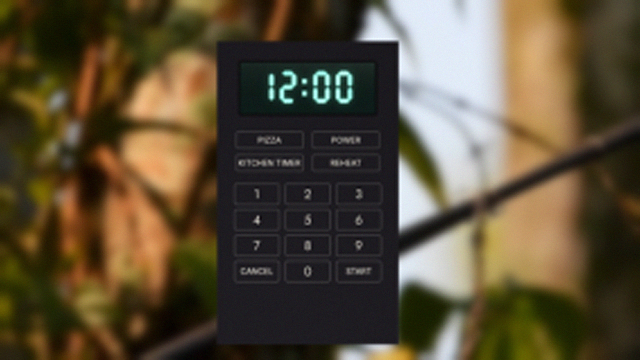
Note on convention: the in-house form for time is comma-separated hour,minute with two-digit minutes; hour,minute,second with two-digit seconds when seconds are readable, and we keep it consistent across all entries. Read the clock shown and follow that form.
12,00
